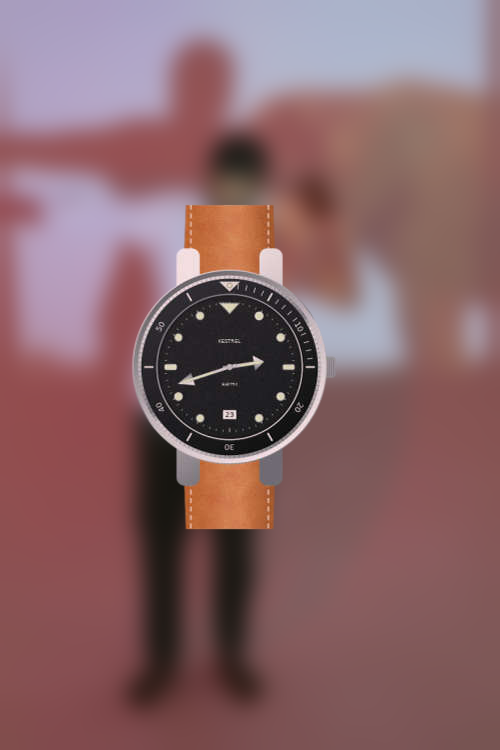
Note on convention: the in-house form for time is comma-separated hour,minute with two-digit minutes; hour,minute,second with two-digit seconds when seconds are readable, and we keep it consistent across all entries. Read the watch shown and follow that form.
2,42
